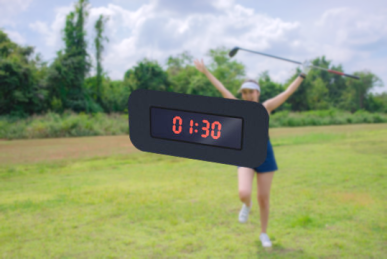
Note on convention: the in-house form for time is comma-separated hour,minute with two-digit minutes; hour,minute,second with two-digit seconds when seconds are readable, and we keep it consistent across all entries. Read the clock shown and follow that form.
1,30
